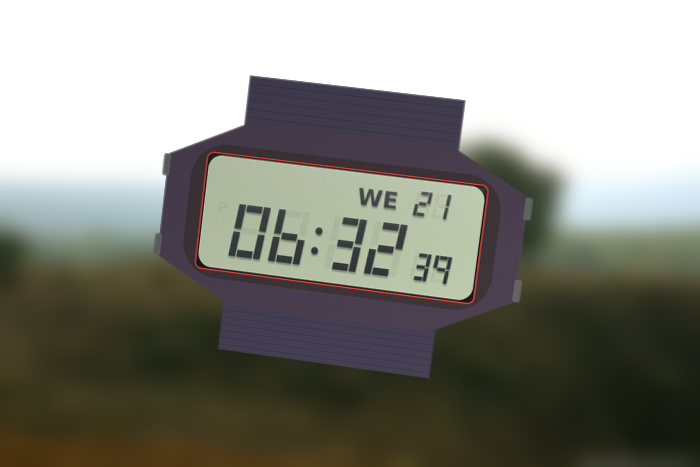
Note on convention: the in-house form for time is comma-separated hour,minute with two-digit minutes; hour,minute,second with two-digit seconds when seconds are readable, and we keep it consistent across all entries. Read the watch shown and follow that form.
6,32,39
